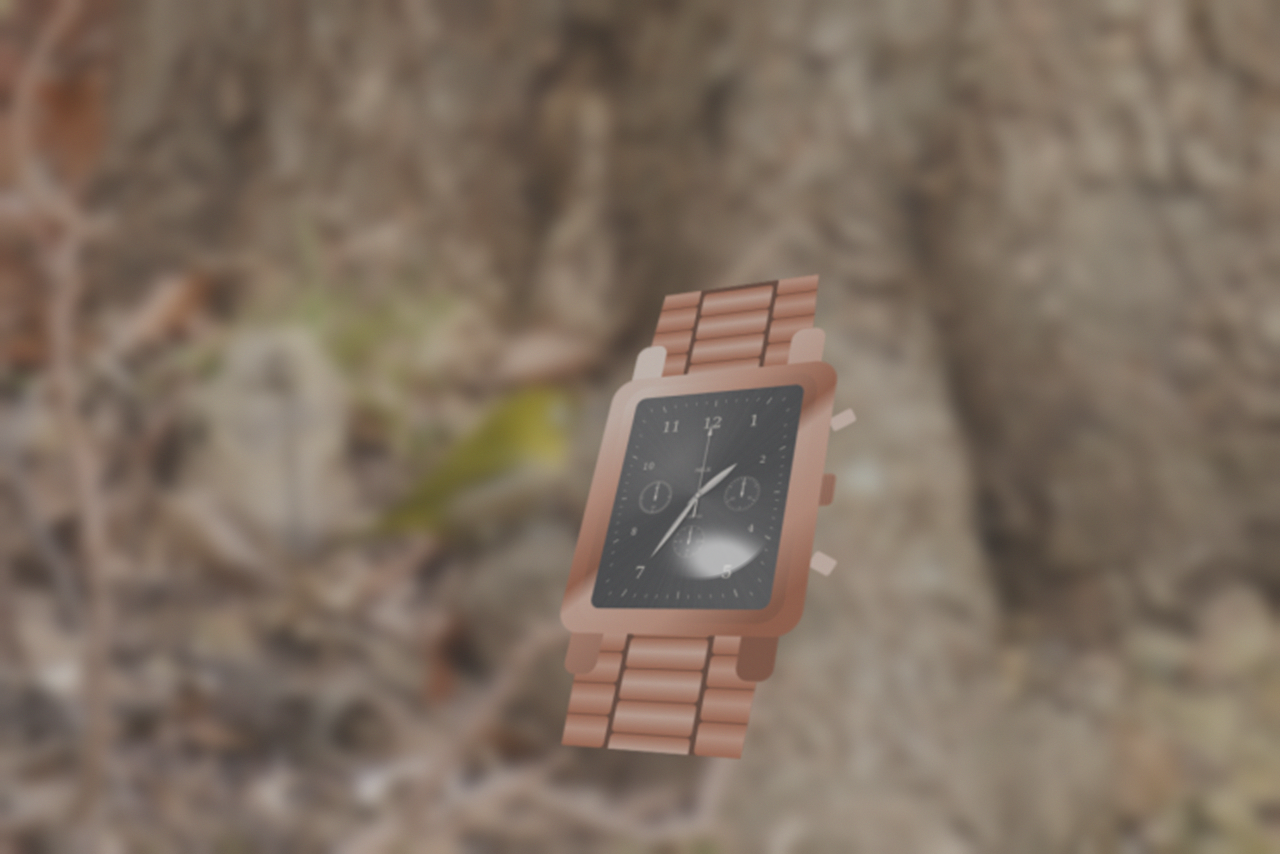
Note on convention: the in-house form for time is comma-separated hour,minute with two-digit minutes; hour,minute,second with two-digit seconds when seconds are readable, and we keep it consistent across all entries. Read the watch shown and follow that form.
1,35
